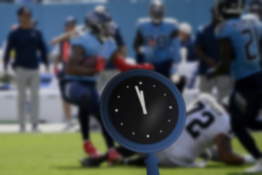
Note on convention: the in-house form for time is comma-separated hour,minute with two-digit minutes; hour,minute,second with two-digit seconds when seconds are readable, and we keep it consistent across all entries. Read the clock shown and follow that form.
11,58
